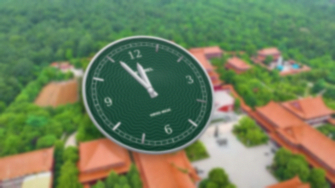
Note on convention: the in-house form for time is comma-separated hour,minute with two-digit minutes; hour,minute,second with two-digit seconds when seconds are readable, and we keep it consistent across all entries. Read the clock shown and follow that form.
11,56
